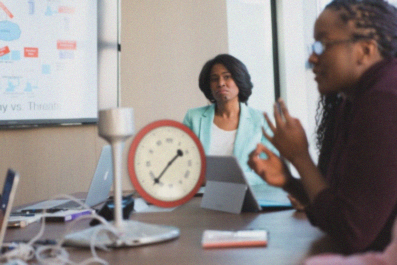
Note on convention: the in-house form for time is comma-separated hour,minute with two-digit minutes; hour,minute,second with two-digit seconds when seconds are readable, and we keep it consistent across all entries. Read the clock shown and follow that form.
1,37
